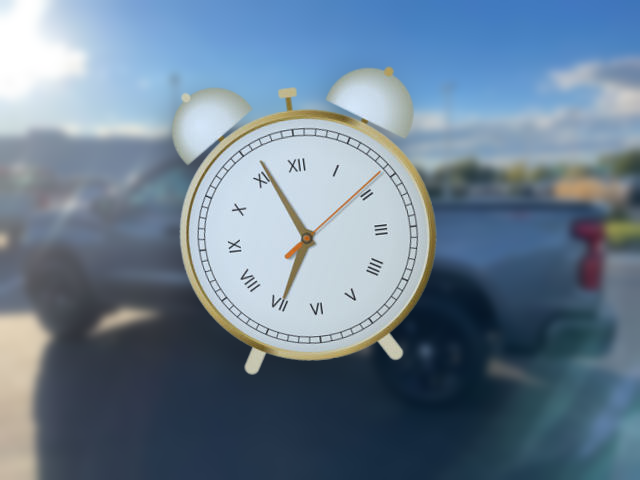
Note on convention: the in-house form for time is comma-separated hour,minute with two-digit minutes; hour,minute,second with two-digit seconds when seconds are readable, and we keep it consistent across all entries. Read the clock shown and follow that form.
6,56,09
